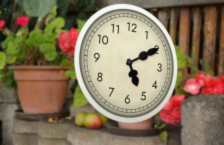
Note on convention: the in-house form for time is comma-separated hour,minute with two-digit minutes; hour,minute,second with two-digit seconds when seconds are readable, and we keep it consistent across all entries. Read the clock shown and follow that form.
5,10
